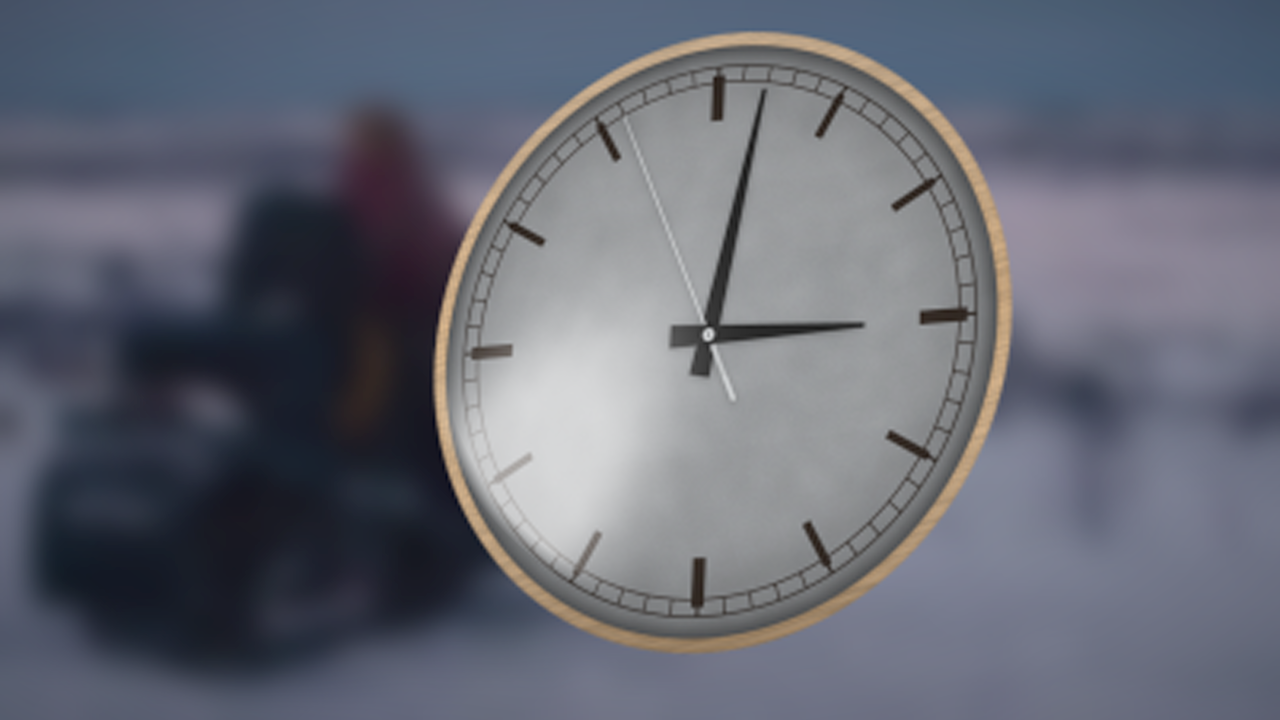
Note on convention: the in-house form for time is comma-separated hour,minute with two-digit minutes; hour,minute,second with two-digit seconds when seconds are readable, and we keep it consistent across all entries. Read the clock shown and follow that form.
3,01,56
